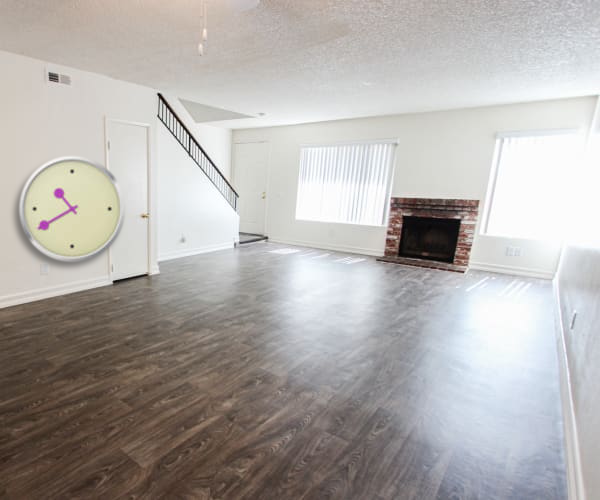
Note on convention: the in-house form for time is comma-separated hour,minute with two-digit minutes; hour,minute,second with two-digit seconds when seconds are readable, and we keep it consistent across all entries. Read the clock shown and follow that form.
10,40
